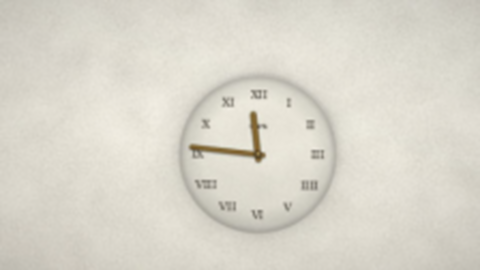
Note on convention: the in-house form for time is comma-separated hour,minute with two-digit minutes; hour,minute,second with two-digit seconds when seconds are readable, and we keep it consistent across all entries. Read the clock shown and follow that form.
11,46
